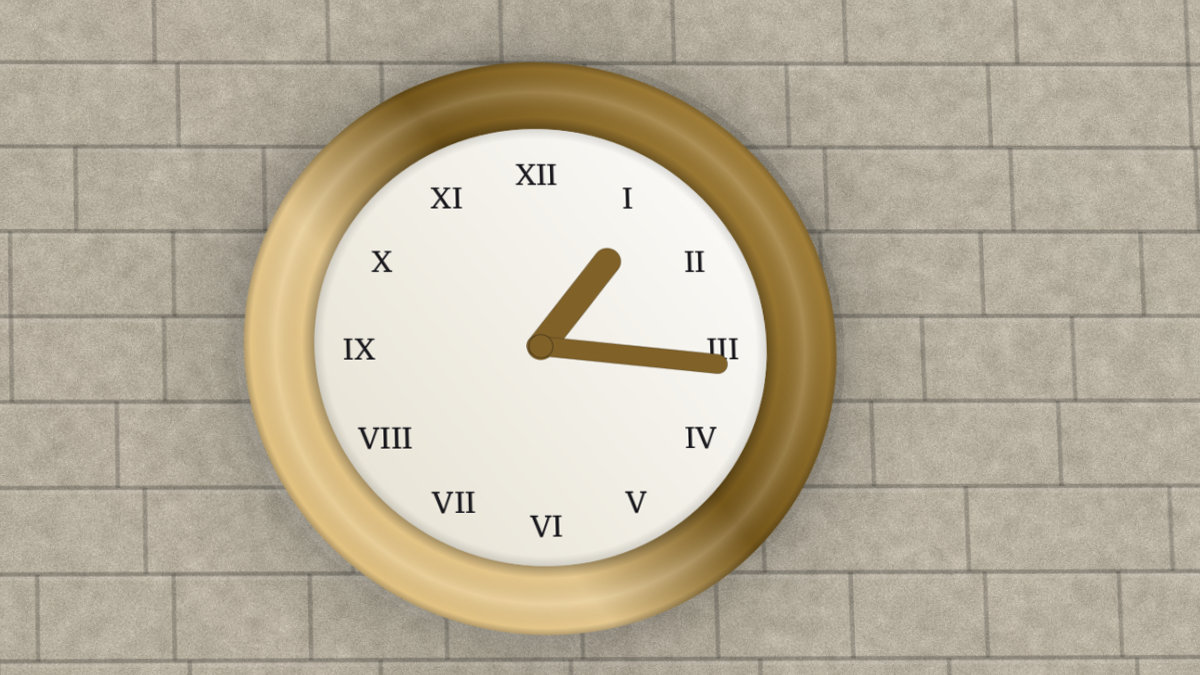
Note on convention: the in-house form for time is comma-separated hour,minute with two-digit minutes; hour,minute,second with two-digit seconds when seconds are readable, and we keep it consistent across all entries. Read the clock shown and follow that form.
1,16
